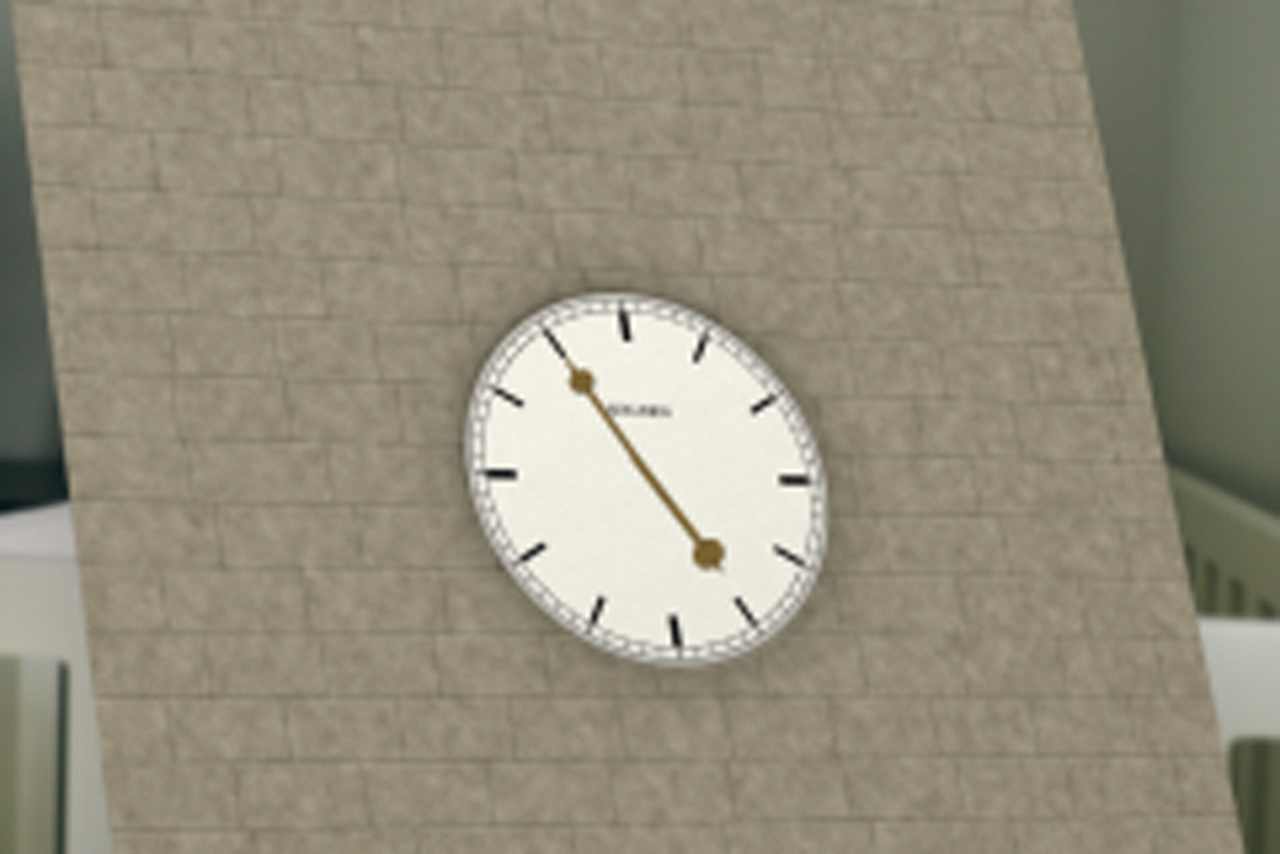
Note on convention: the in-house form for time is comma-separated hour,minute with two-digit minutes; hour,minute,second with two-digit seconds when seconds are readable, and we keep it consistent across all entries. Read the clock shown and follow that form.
4,55
